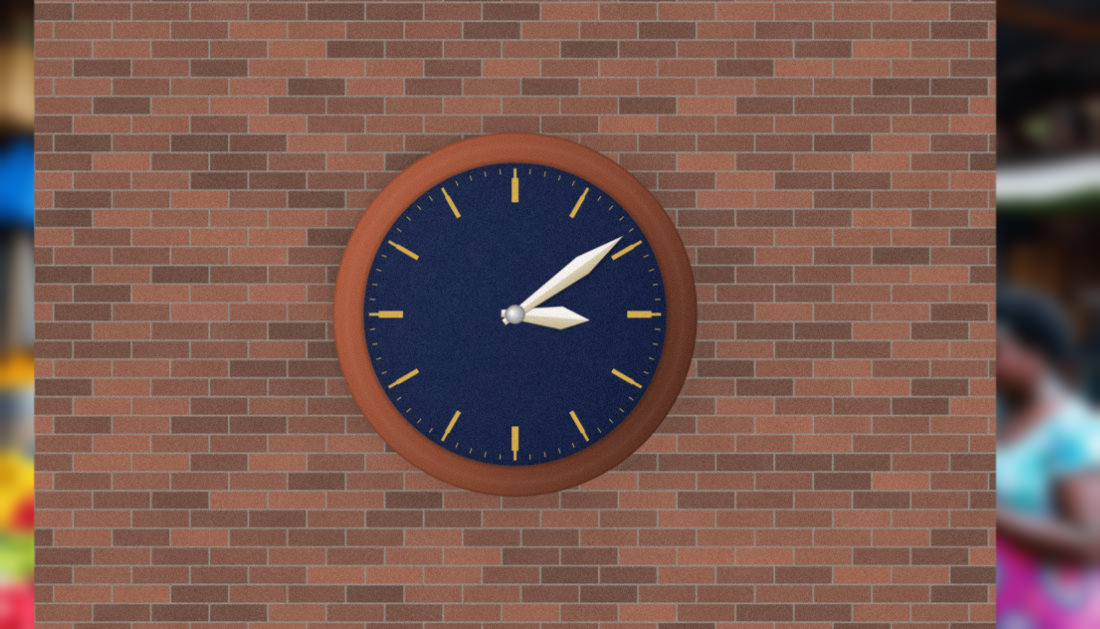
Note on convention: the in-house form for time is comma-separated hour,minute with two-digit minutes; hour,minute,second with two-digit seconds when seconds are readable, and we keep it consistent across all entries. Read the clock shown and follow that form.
3,09
